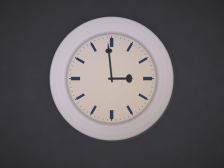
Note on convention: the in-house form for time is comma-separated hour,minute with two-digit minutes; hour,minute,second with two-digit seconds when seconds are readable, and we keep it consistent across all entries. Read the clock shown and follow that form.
2,59
